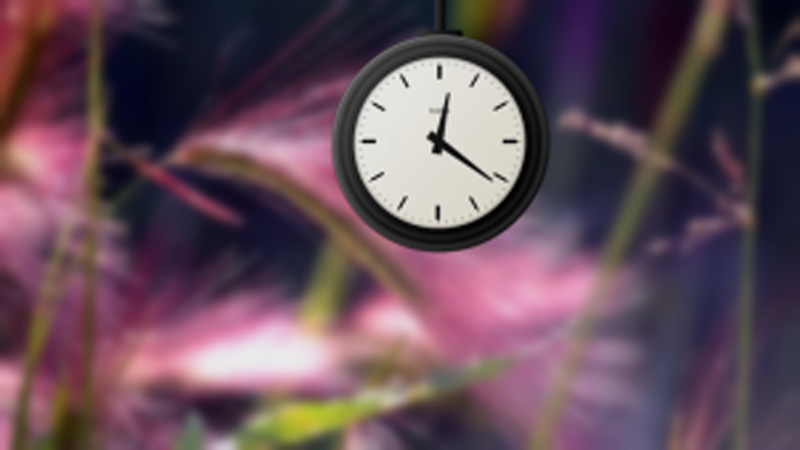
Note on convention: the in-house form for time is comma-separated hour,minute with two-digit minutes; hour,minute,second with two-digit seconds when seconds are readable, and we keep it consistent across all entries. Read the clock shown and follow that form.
12,21
